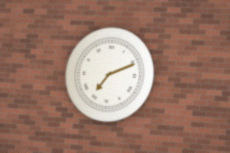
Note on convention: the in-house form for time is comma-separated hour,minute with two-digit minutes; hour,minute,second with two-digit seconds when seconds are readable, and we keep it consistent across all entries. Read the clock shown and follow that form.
7,11
